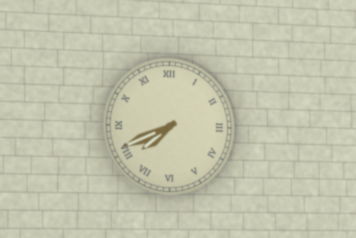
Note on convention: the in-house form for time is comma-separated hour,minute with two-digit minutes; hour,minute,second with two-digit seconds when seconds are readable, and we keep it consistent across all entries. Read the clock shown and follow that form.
7,41
